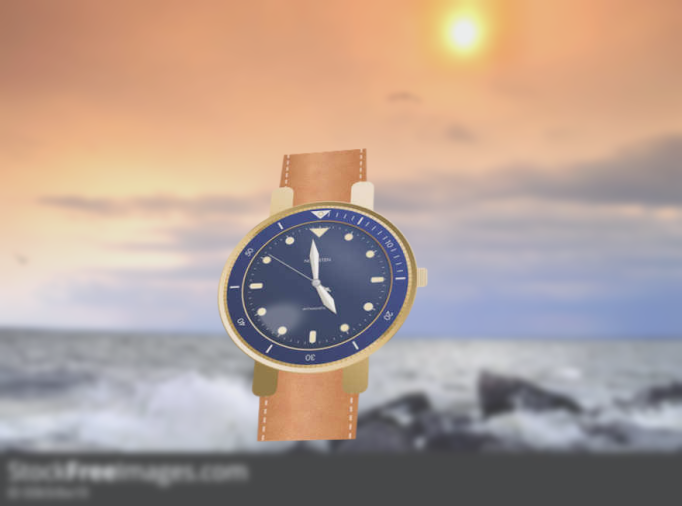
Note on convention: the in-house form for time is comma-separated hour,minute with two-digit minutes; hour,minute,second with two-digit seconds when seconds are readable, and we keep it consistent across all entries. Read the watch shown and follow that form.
4,58,51
